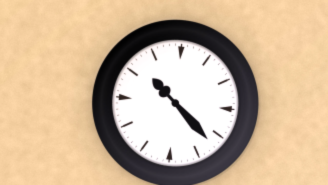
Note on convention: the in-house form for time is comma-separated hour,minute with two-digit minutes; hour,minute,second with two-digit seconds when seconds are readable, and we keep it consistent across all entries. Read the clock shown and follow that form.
10,22
